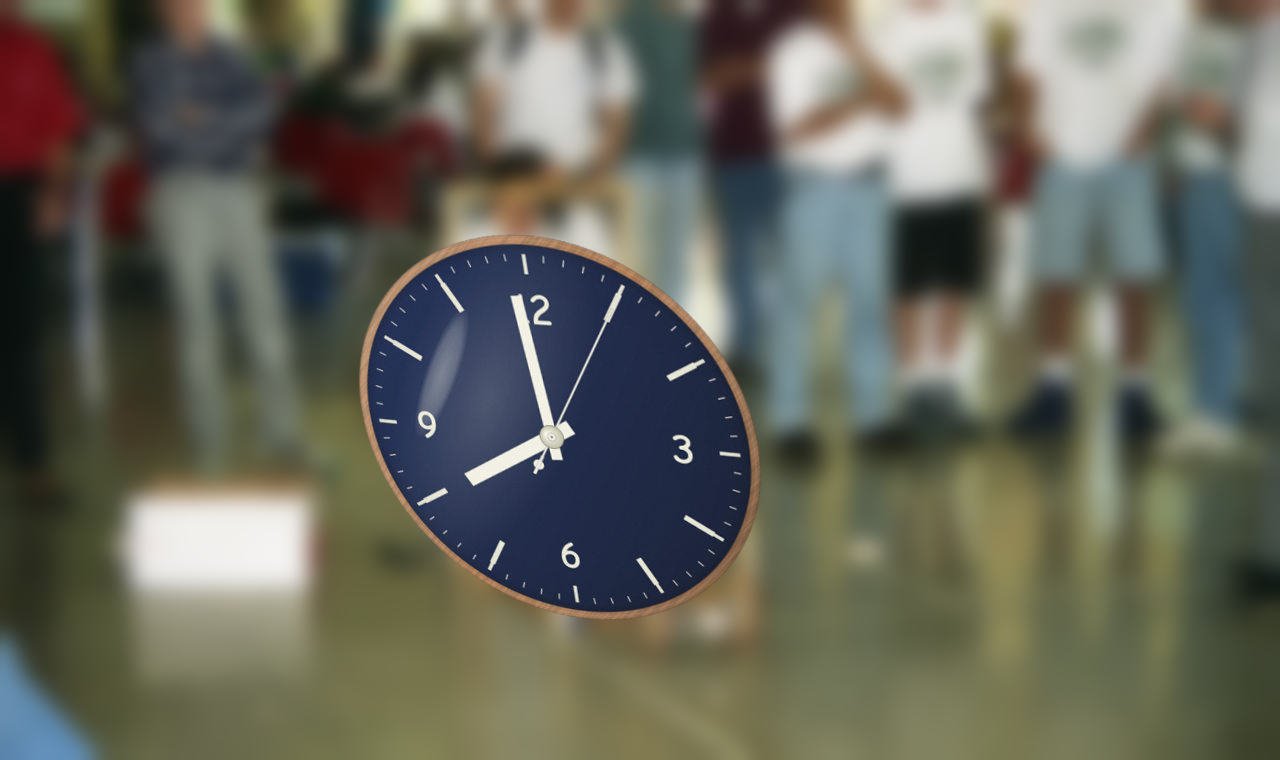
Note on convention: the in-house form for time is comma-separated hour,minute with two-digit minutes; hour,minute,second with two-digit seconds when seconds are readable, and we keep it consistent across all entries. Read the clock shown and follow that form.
7,59,05
